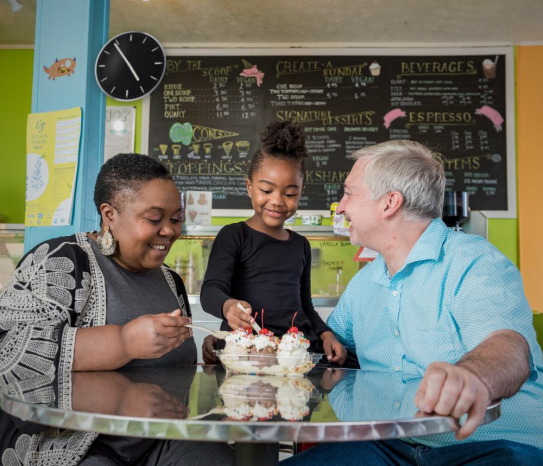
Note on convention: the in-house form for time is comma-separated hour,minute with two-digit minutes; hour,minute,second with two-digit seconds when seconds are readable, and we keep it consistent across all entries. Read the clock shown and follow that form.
4,54
